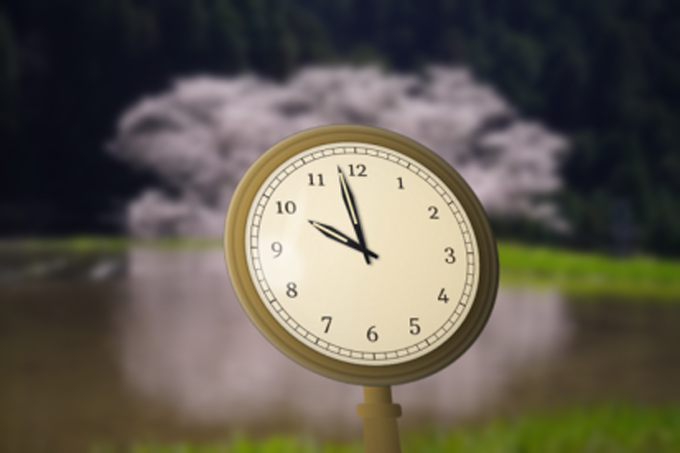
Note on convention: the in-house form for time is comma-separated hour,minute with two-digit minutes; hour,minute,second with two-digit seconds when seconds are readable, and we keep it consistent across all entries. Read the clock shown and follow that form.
9,58
